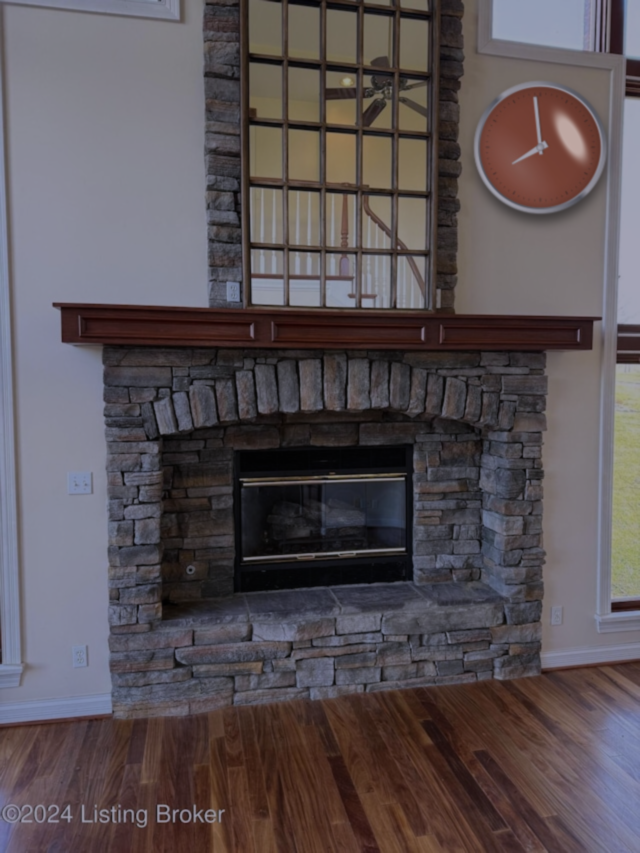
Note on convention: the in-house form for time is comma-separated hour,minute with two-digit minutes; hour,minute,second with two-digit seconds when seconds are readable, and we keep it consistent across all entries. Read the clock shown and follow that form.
7,59
